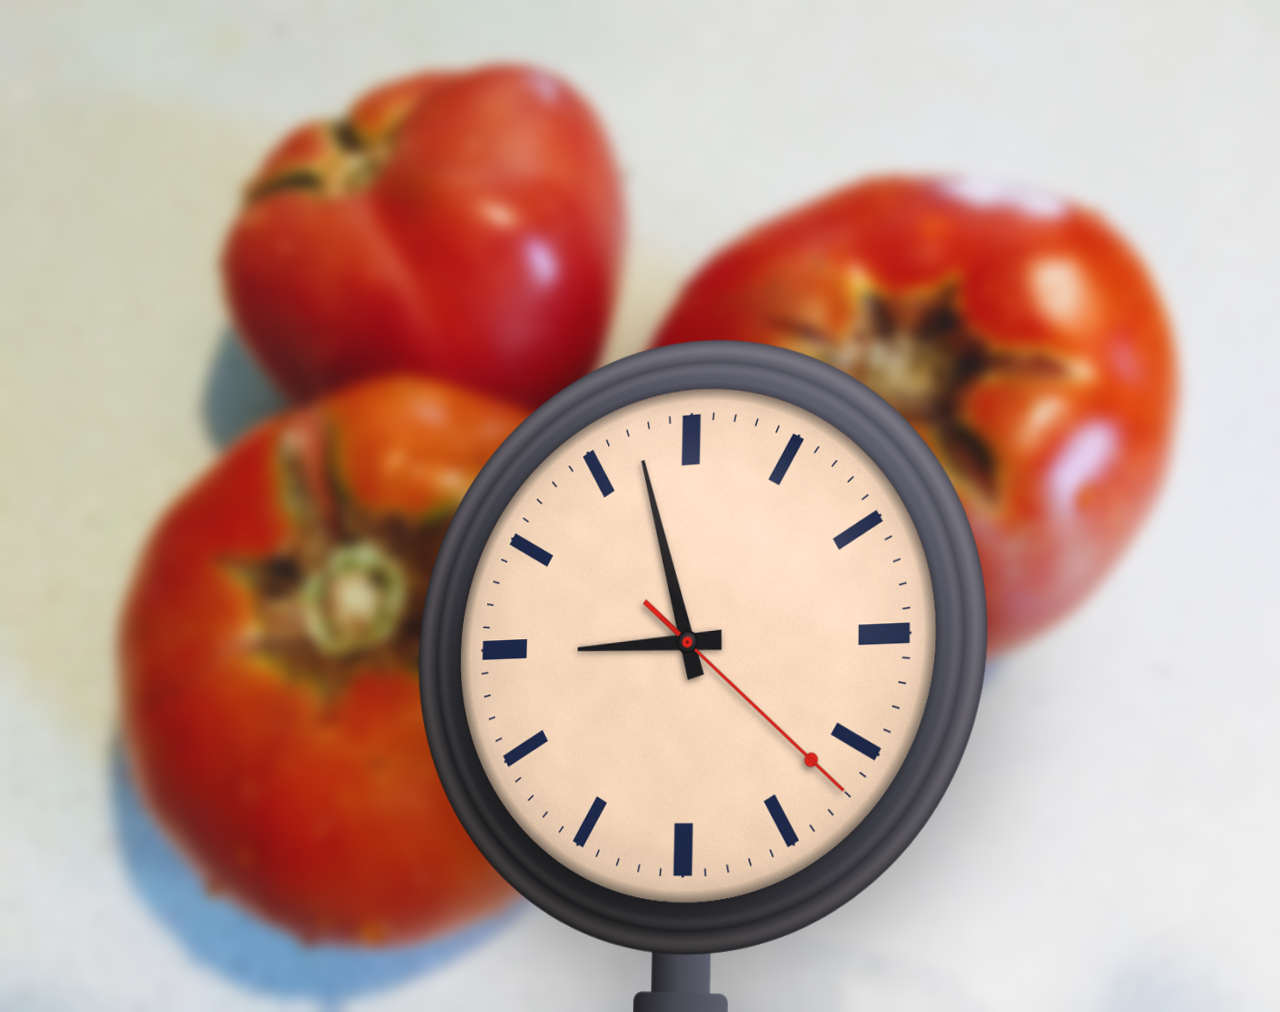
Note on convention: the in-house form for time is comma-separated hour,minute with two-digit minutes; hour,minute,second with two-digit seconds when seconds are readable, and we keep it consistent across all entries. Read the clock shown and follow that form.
8,57,22
